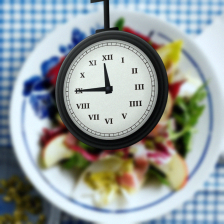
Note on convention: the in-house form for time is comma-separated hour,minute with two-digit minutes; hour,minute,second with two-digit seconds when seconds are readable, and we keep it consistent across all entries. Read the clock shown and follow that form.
11,45
